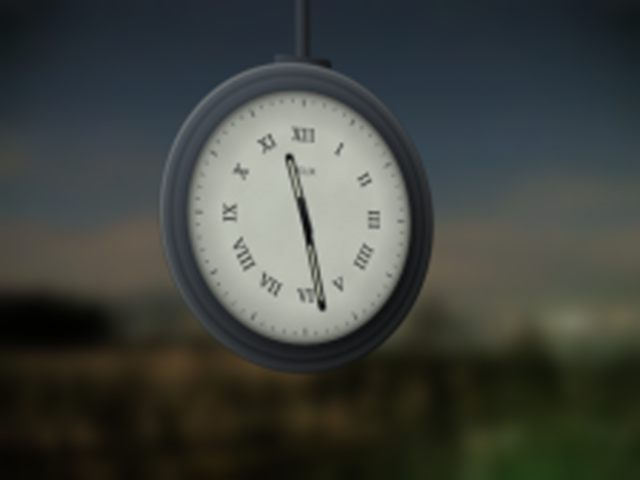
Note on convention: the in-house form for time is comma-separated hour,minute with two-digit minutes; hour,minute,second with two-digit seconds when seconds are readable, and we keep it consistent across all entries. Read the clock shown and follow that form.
11,28
